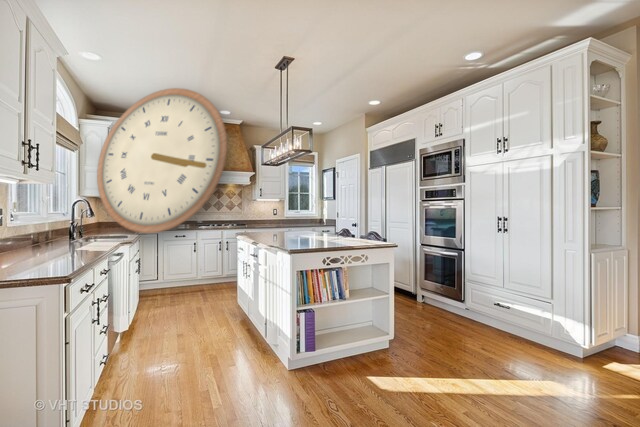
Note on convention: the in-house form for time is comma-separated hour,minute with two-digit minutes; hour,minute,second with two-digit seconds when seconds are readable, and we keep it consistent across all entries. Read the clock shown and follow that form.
3,16
